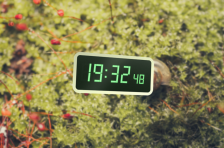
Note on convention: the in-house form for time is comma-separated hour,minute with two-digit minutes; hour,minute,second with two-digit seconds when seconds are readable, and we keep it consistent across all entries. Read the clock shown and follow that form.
19,32,48
